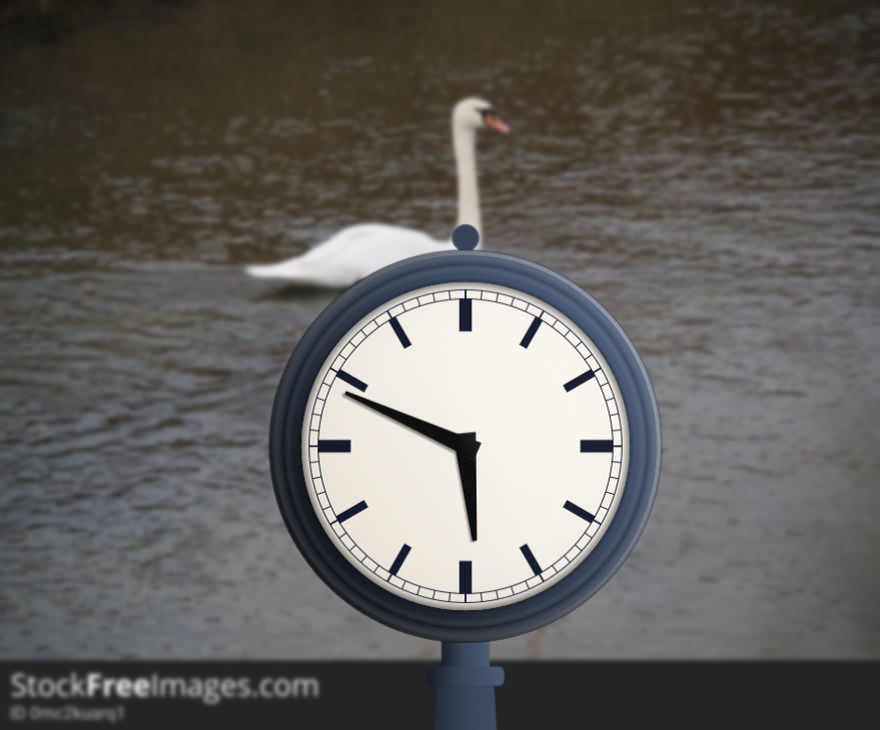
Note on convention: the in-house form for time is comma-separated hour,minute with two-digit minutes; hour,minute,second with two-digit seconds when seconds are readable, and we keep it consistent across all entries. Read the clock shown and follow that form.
5,49
